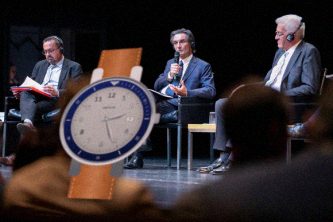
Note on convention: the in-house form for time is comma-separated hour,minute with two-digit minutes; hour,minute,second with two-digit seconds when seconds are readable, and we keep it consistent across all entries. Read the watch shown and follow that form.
2,26
